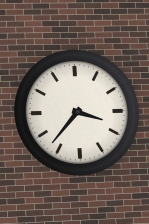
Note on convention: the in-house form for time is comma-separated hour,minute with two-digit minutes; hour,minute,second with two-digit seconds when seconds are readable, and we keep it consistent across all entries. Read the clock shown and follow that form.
3,37
